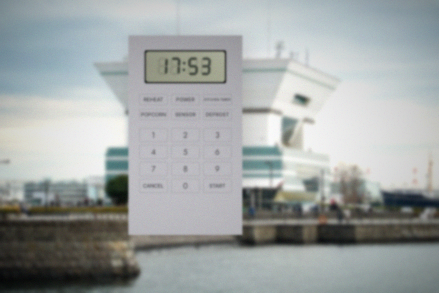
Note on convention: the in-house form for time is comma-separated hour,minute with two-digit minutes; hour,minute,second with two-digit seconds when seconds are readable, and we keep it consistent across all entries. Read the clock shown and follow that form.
17,53
